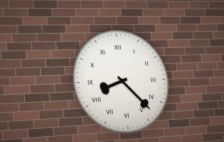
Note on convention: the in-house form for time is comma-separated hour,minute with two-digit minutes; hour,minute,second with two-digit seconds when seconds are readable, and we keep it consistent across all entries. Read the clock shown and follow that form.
8,23
